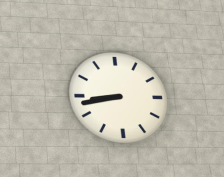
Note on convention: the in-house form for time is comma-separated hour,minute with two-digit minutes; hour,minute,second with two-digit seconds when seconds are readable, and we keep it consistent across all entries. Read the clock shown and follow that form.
8,43
